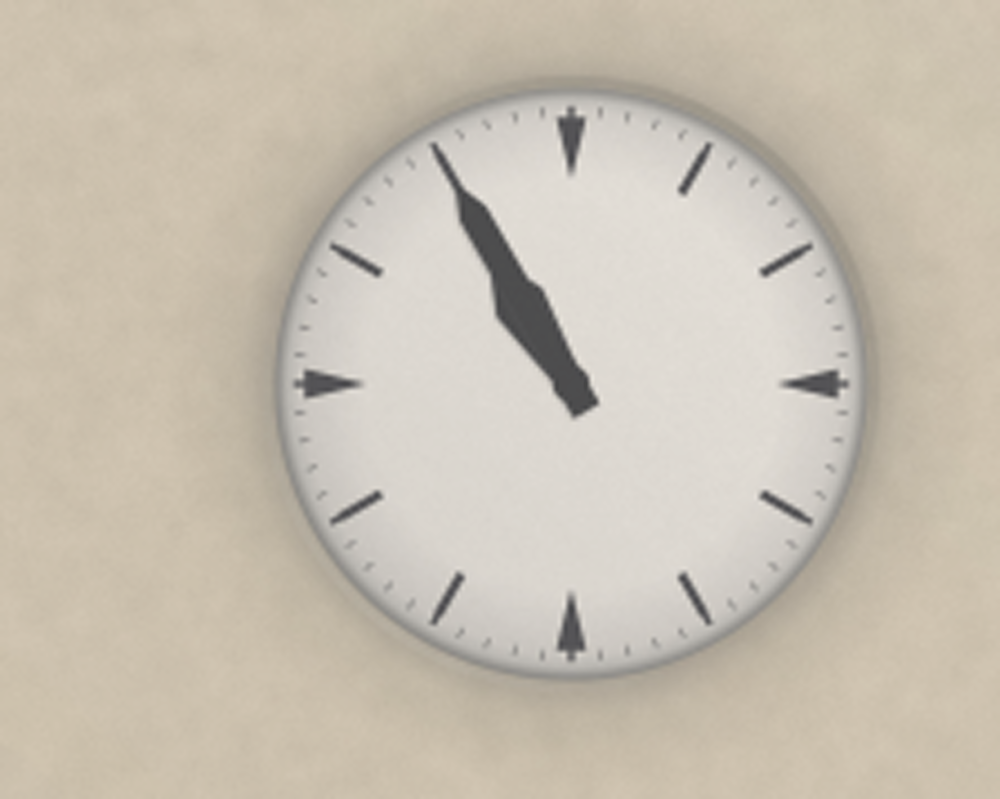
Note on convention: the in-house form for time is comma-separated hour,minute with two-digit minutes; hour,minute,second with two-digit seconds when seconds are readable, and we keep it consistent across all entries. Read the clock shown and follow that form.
10,55
